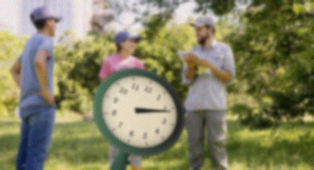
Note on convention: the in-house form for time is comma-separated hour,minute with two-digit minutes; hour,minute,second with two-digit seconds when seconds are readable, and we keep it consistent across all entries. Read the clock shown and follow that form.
2,11
